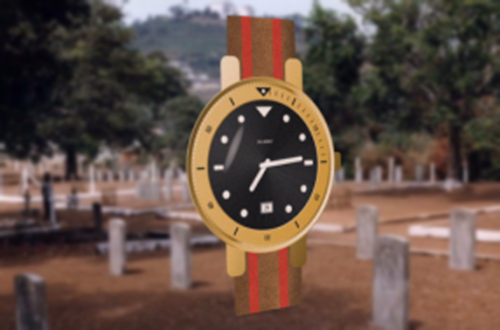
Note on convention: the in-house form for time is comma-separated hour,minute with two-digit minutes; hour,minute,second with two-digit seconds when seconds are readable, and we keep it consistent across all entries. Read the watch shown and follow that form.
7,14
